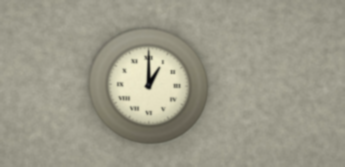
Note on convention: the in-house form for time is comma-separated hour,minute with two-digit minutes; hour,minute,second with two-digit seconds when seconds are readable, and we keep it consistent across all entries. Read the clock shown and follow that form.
1,00
